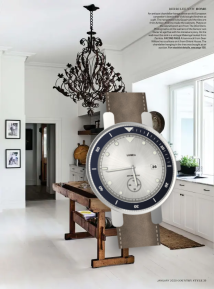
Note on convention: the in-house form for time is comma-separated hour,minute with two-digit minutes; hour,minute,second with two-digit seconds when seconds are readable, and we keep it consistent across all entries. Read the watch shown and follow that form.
5,44
